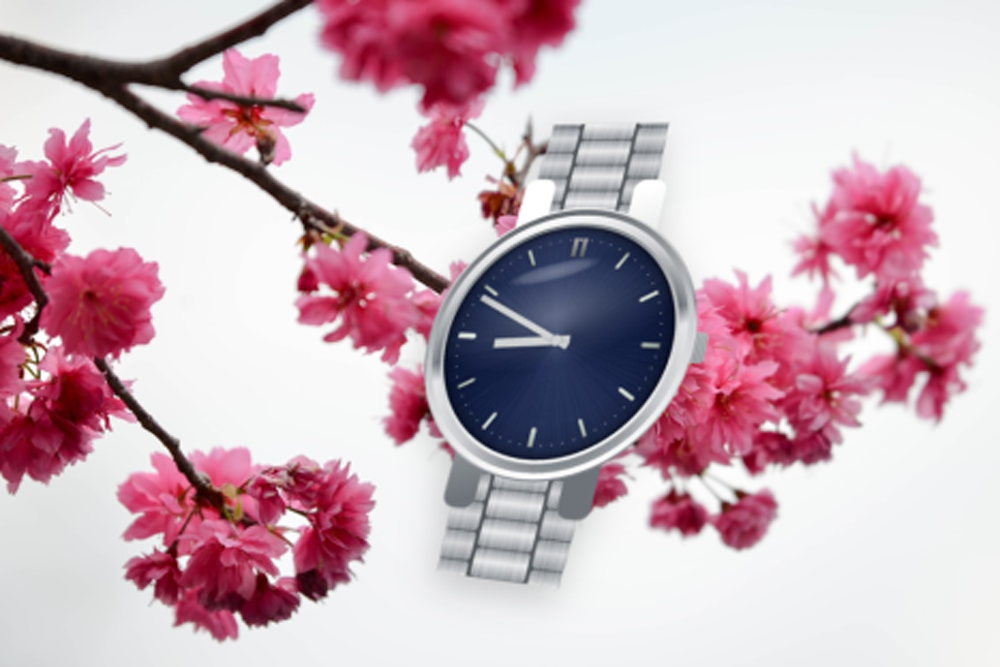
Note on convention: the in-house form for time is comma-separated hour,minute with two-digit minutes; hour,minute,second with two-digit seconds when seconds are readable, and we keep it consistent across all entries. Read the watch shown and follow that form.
8,49
